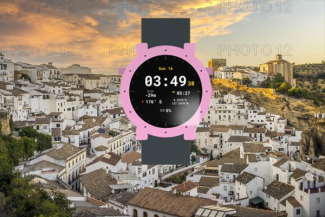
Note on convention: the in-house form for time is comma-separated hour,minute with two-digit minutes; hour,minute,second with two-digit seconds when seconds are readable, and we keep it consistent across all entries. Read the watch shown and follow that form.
3,49
